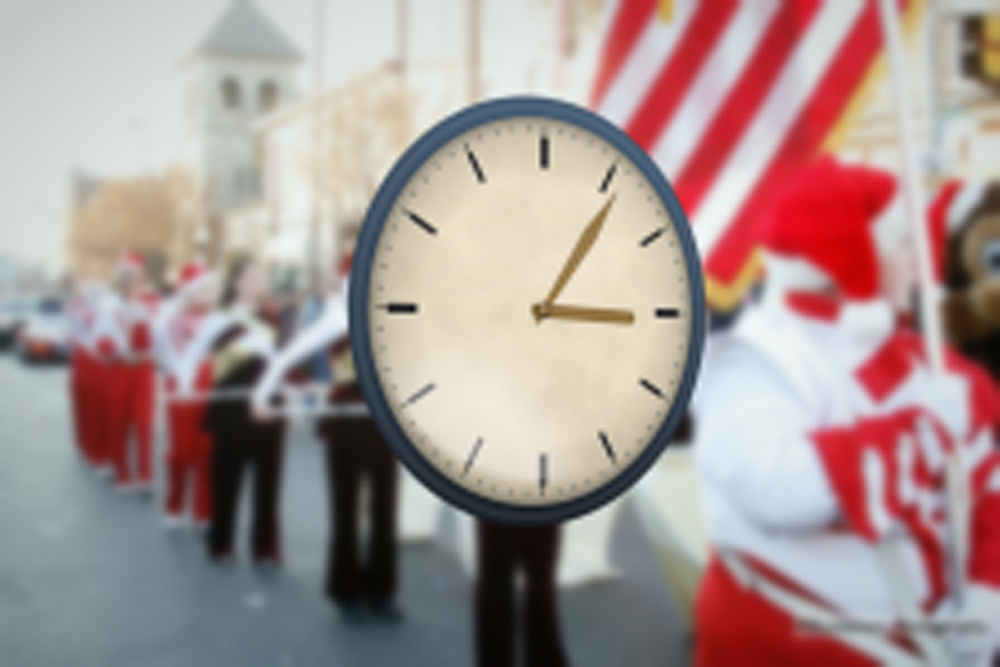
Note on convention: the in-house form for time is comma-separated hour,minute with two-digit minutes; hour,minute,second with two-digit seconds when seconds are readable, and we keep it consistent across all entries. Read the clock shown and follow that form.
3,06
